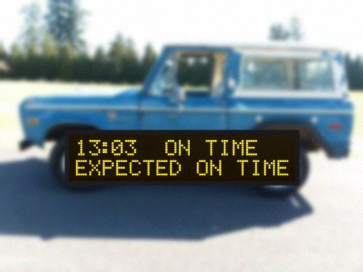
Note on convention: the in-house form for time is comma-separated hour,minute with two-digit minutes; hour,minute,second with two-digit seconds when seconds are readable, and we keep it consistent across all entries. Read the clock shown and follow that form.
13,03
